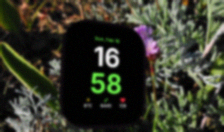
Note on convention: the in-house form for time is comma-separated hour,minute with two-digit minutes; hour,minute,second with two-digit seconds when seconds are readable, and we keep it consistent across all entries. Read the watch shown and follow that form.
16,58
